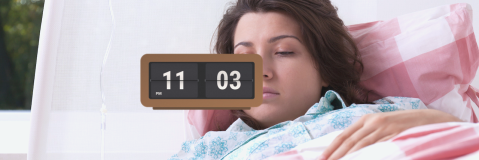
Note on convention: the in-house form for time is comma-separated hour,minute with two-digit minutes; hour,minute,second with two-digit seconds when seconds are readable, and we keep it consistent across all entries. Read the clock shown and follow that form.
11,03
